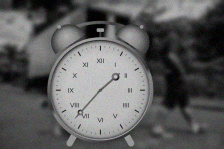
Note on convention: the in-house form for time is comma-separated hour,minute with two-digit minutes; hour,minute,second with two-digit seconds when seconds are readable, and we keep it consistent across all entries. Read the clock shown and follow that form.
1,37
